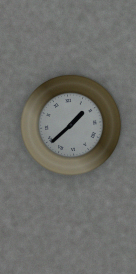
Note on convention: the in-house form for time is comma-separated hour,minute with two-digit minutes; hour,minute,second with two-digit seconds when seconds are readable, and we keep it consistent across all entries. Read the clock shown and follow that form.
1,39
